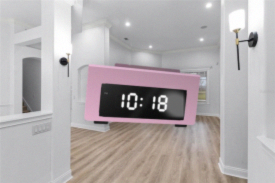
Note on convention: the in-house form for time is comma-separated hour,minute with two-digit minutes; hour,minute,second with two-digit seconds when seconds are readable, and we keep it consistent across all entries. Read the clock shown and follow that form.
10,18
